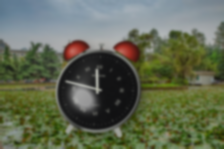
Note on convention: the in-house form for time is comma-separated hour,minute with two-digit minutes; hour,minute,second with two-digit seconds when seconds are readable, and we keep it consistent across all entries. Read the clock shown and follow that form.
11,47
